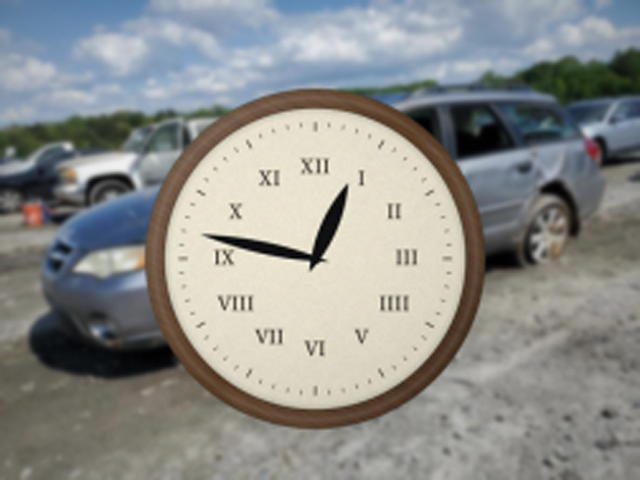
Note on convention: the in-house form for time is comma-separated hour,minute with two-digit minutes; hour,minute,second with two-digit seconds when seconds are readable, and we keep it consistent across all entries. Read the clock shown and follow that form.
12,47
